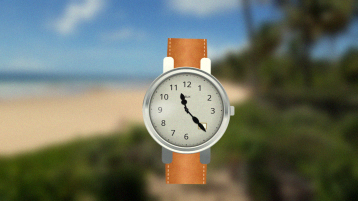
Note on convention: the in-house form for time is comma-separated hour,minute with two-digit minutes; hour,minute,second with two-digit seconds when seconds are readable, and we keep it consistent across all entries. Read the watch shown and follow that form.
11,23
